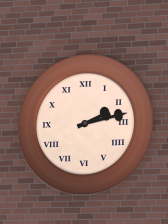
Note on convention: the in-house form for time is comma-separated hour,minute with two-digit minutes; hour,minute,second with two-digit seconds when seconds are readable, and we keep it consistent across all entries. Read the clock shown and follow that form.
2,13
